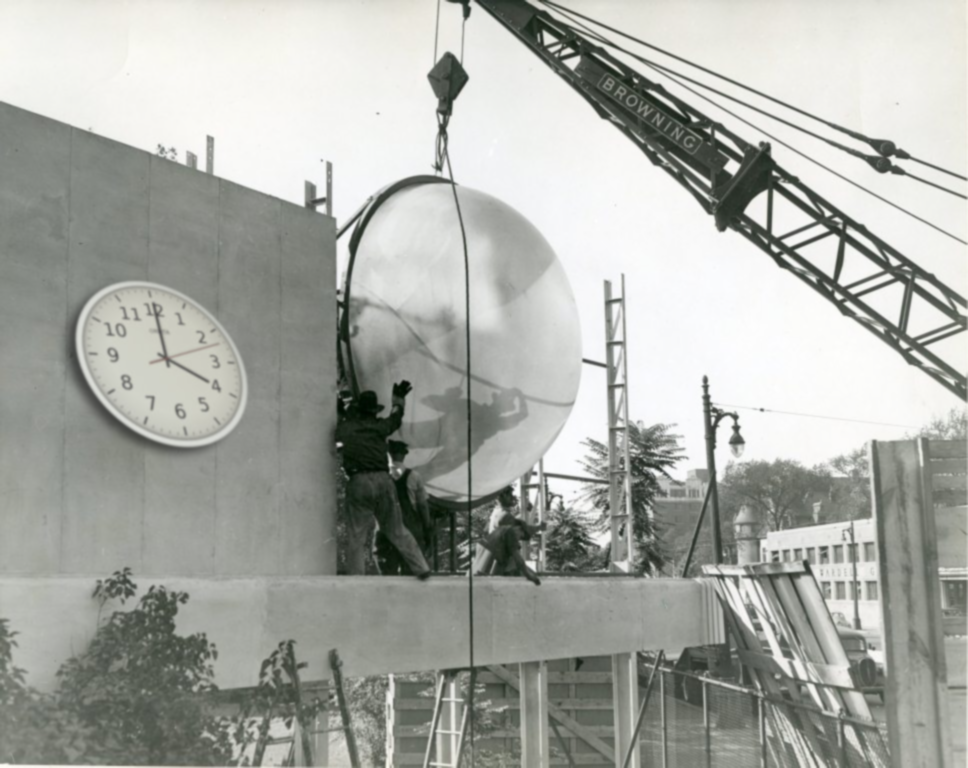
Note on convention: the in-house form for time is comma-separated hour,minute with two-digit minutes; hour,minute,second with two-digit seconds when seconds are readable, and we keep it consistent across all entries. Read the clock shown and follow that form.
4,00,12
